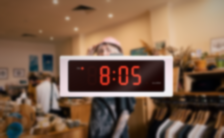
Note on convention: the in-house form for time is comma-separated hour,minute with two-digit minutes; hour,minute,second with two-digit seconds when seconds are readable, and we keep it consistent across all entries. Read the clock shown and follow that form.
8,05
